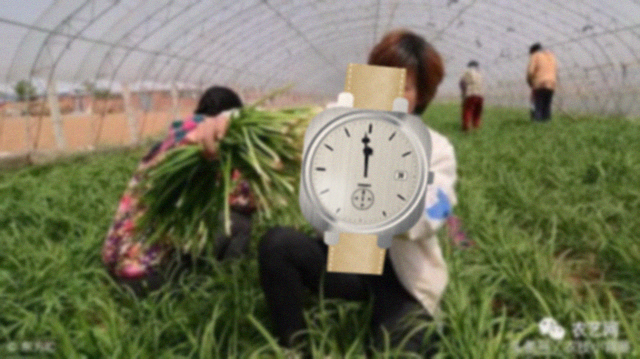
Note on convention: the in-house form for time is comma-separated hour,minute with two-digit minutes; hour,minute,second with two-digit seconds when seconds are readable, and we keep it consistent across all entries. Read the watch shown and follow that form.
11,59
